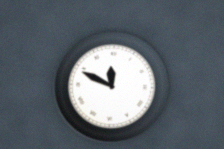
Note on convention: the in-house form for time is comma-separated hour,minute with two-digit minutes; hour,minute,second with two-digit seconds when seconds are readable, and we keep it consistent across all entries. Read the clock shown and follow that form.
11,49
